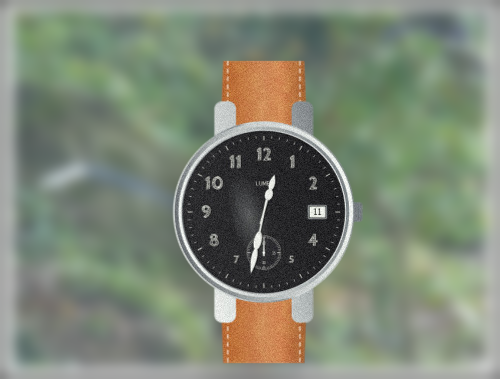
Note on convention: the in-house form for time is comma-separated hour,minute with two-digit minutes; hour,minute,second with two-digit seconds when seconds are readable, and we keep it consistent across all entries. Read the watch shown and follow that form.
12,32
